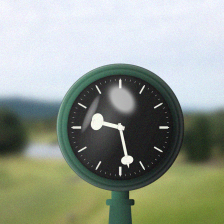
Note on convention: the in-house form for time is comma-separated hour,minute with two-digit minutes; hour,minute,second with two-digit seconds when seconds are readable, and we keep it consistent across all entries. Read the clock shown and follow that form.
9,28
